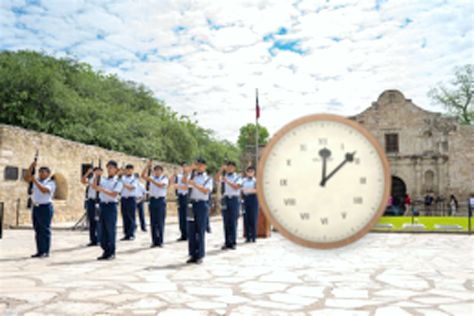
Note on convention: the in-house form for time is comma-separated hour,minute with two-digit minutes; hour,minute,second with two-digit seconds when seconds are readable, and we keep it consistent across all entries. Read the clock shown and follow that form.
12,08
